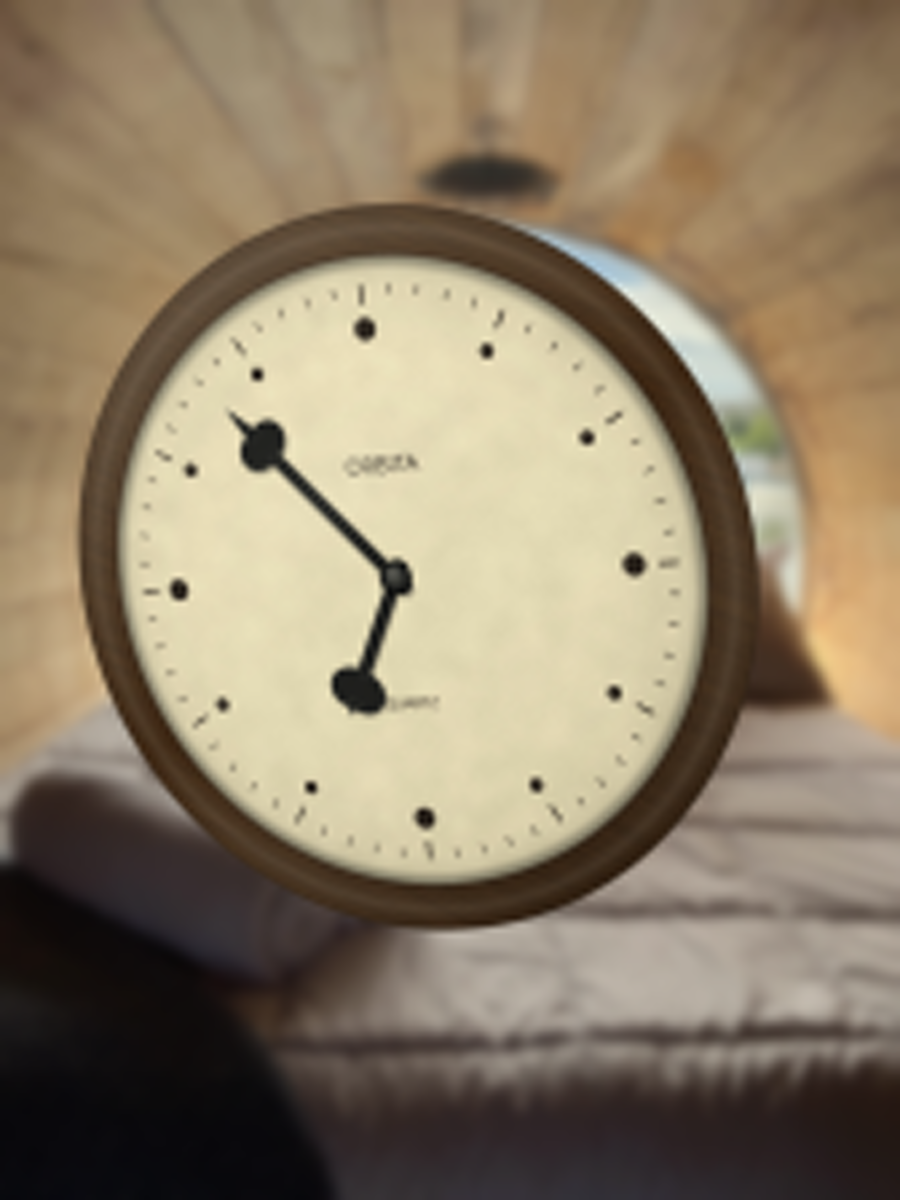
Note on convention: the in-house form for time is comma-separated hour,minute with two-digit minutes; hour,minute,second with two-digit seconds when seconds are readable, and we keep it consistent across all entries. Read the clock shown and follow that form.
6,53
